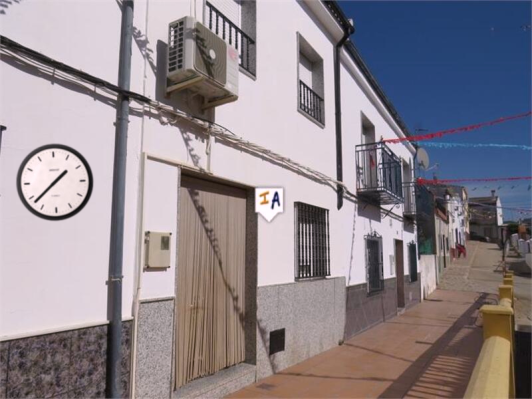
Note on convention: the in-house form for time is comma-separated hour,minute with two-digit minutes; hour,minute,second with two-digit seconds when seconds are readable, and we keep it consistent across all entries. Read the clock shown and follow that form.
1,38
